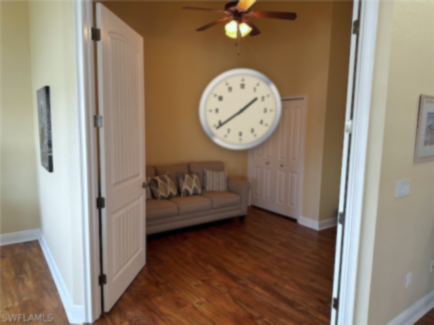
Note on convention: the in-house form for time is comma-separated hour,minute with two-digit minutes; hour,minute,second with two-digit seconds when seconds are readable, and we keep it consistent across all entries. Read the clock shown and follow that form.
1,39
